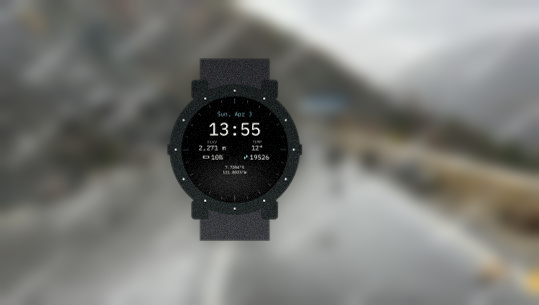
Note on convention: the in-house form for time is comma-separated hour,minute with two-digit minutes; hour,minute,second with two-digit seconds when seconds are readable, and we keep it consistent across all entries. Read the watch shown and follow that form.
13,55
